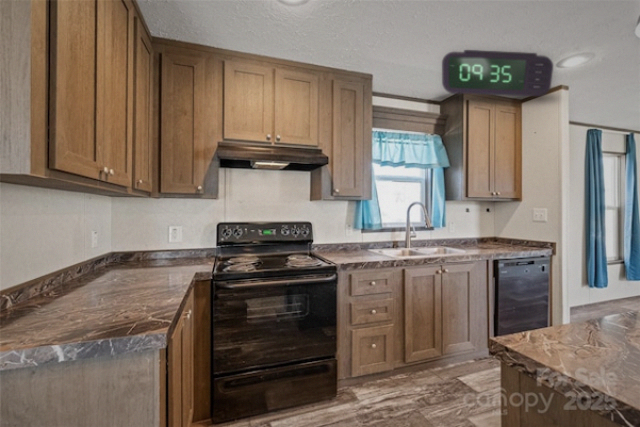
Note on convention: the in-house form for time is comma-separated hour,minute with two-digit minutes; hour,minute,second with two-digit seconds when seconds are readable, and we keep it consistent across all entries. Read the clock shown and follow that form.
9,35
